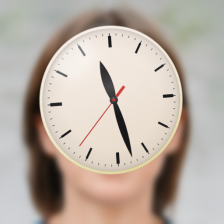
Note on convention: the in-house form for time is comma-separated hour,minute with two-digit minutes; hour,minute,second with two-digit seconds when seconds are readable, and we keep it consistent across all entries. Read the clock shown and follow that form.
11,27,37
